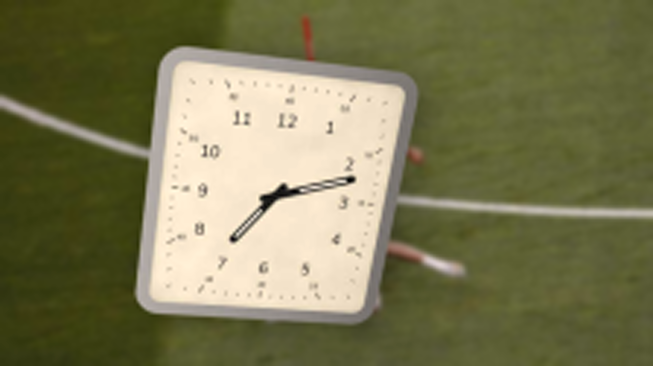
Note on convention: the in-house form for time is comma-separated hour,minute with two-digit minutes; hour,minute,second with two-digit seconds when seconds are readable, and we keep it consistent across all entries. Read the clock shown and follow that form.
7,12
